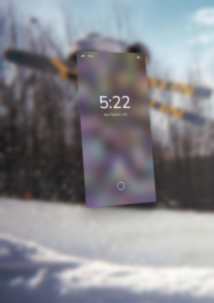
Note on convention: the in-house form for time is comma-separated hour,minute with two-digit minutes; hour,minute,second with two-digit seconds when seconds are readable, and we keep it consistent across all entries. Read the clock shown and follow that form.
5,22
